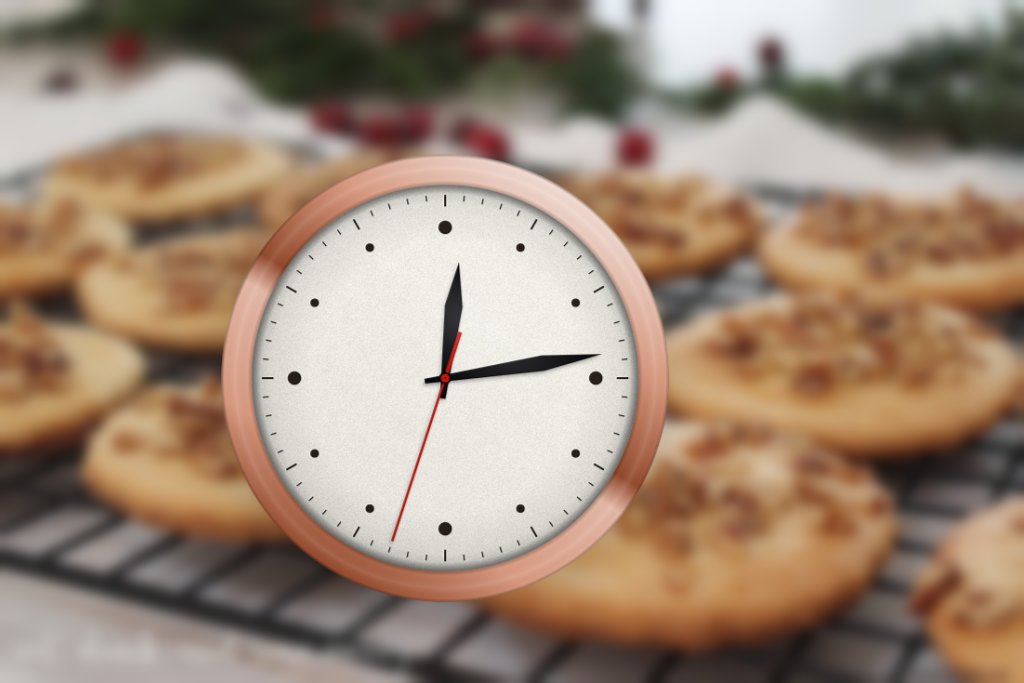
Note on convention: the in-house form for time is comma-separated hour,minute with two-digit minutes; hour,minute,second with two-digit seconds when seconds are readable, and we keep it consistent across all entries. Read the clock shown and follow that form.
12,13,33
